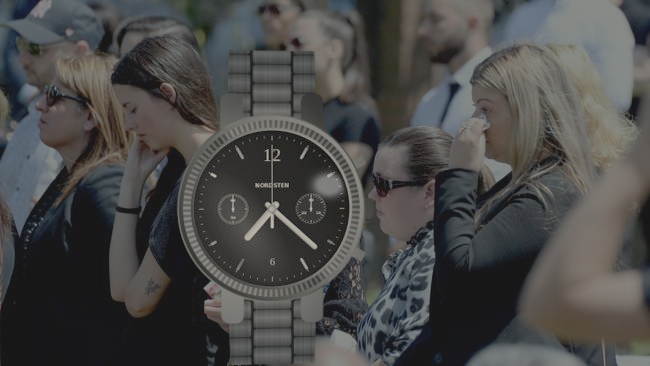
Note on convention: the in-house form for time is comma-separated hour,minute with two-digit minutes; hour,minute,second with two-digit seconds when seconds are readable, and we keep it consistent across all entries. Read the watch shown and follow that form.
7,22
